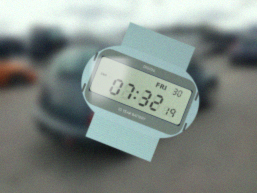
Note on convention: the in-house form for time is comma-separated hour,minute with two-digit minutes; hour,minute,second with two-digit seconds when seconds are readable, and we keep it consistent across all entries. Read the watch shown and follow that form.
7,32,19
